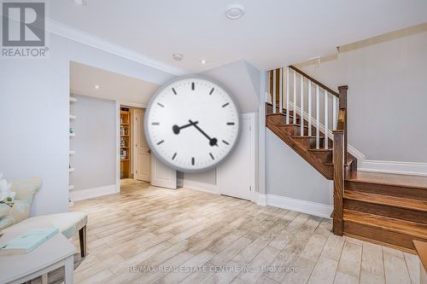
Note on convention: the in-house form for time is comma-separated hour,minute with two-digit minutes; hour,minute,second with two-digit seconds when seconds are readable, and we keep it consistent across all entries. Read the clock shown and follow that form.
8,22
